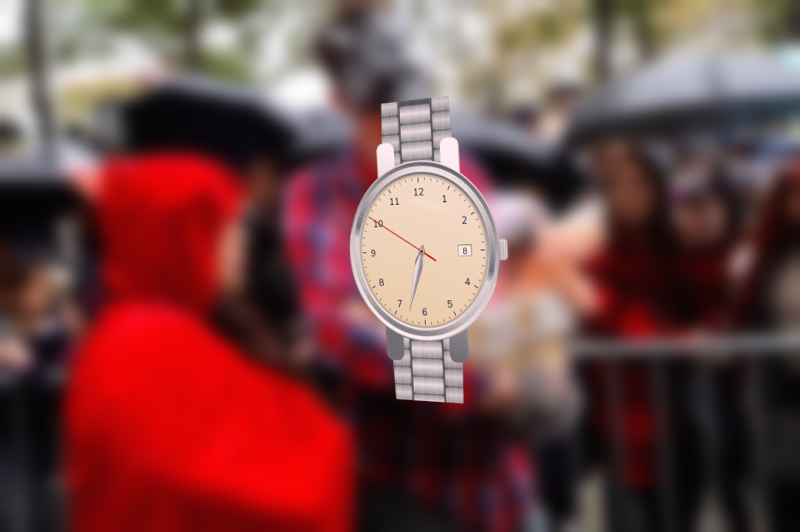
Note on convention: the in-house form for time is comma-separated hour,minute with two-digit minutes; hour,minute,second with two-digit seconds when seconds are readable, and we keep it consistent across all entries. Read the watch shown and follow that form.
6,32,50
